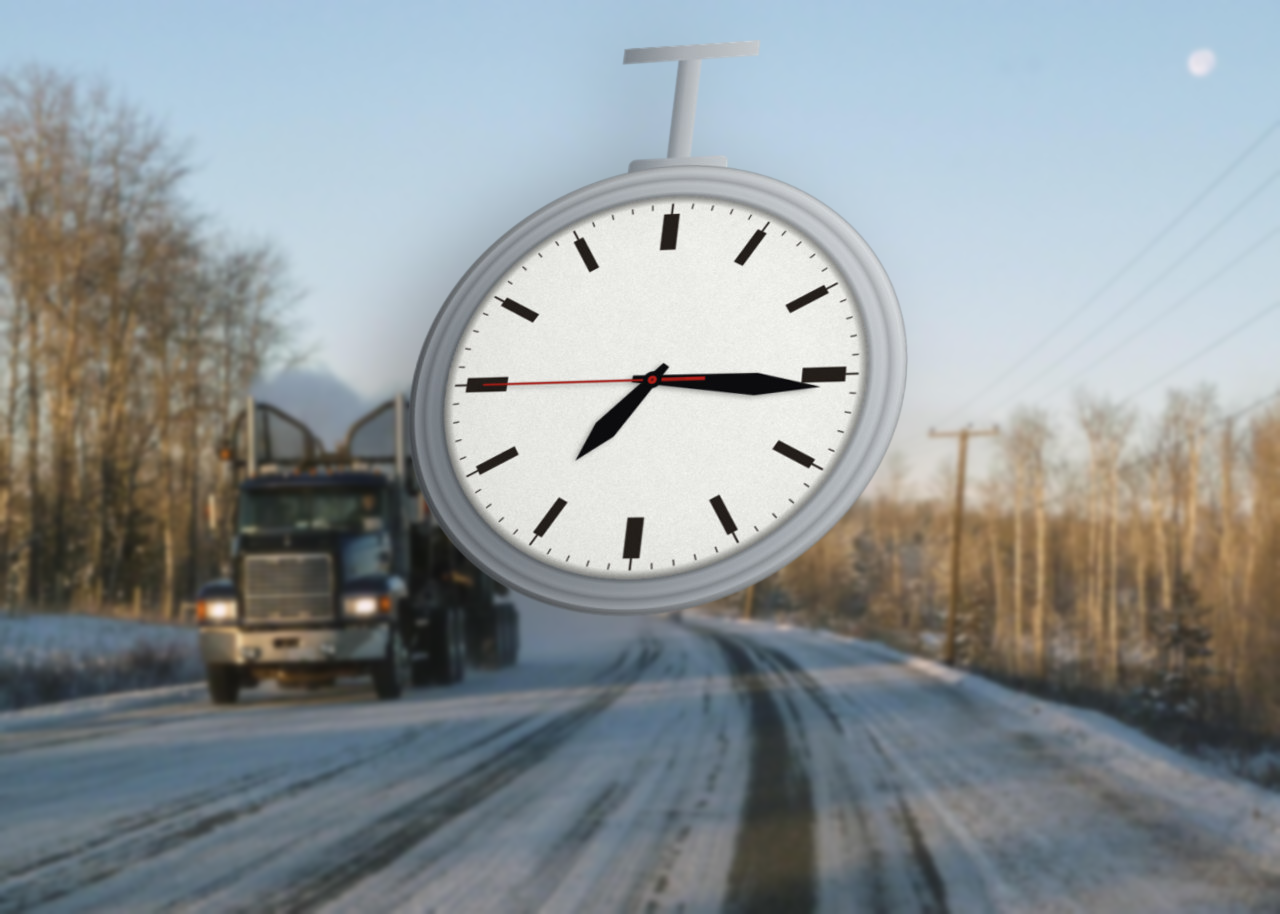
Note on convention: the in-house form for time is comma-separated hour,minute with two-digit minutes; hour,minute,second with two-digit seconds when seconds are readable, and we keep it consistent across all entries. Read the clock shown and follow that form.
7,15,45
